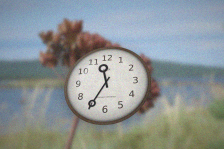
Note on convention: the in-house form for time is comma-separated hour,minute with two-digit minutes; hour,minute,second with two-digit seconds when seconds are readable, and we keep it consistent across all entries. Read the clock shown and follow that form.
11,35
